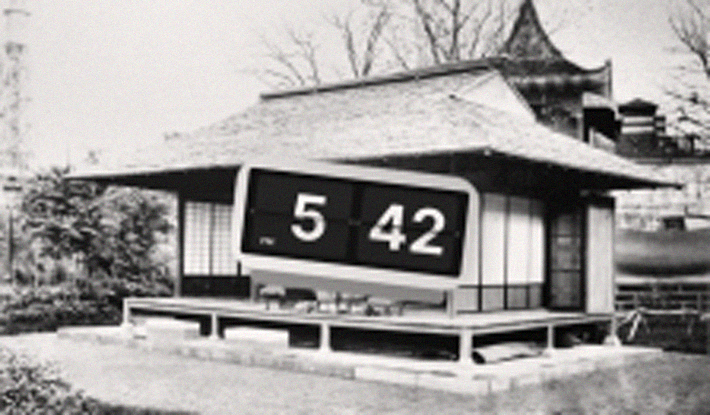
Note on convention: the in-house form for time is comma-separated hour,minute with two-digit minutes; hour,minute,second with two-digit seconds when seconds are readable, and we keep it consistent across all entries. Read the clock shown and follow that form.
5,42
